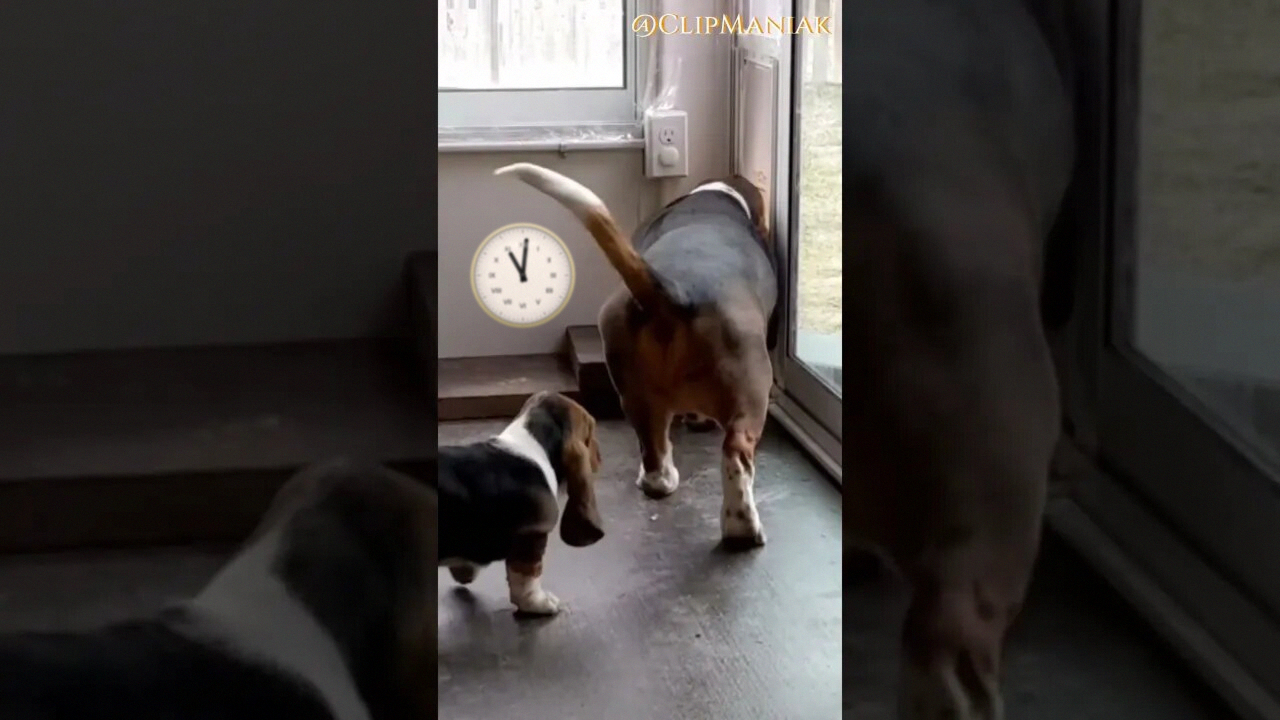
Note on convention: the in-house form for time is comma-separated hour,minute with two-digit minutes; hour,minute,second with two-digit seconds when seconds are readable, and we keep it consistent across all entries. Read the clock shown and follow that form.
11,01
